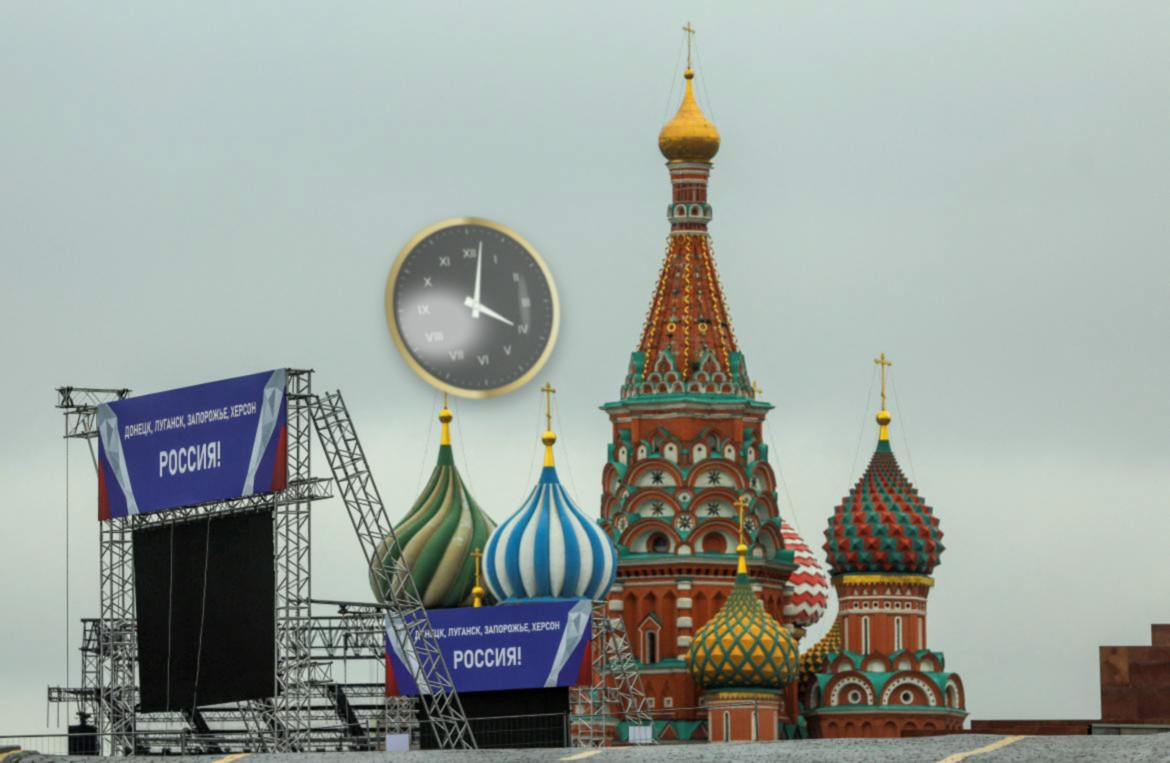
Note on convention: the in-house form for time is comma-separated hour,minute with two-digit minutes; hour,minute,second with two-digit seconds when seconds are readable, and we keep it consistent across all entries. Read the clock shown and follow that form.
4,02
